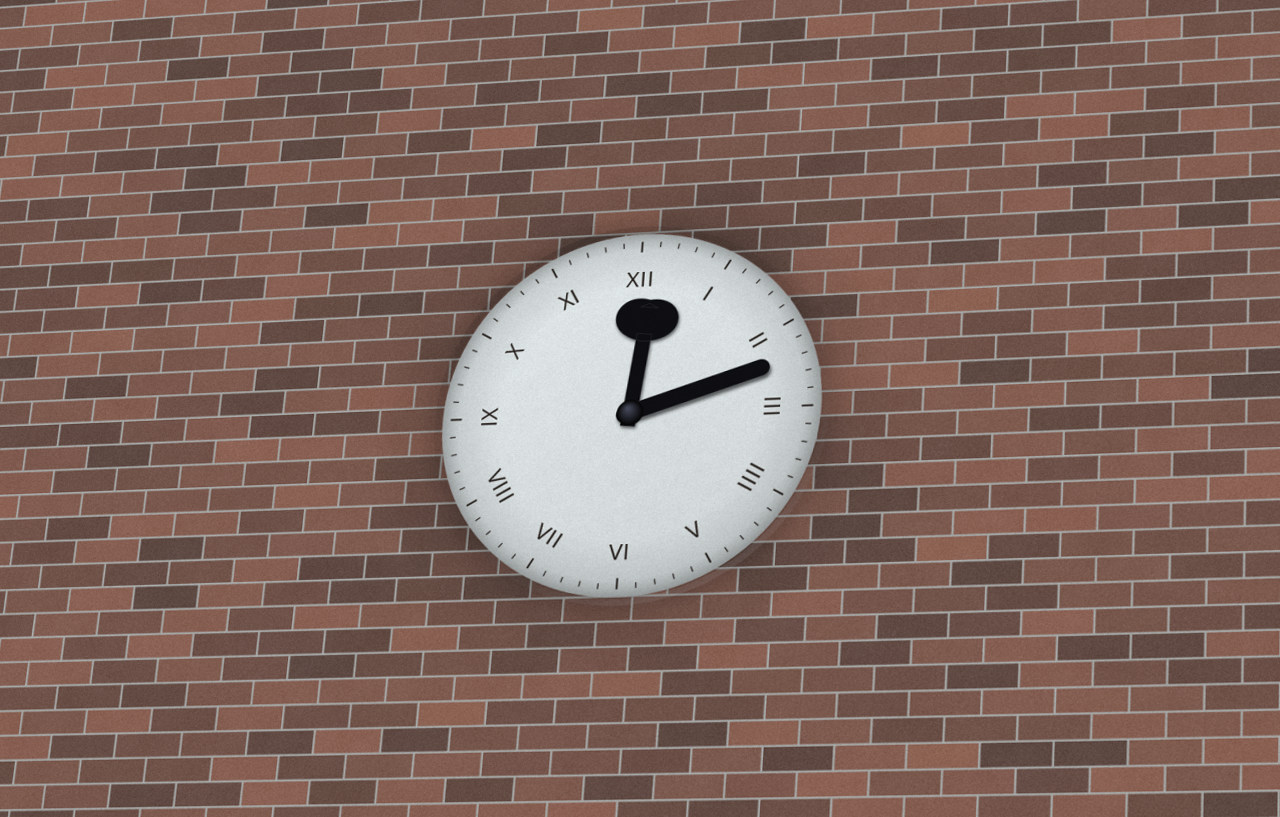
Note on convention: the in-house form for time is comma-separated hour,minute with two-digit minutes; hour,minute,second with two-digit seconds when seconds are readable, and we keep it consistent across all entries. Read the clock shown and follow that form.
12,12
